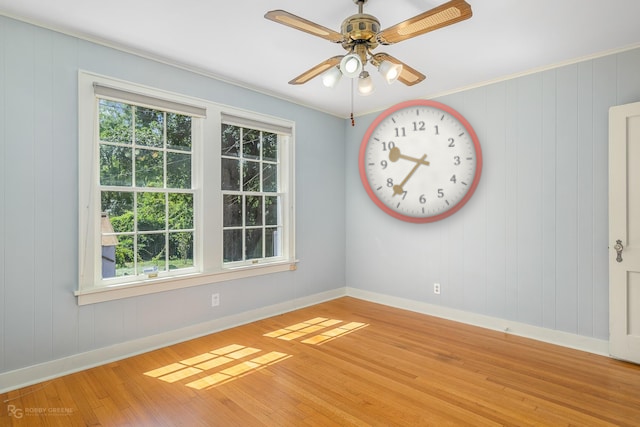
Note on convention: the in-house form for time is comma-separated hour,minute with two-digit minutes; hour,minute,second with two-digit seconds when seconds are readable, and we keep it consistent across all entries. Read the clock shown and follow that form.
9,37
